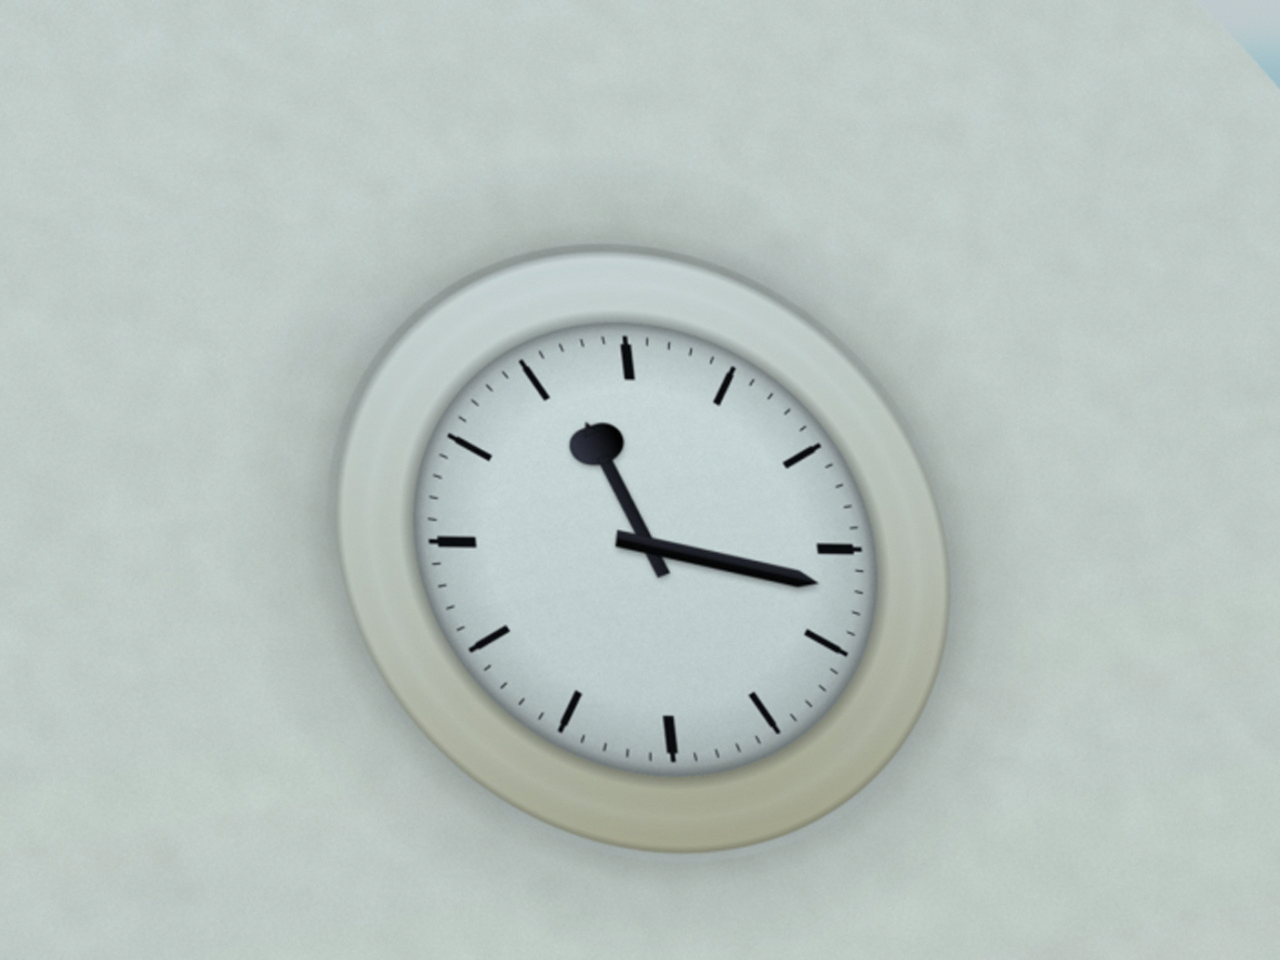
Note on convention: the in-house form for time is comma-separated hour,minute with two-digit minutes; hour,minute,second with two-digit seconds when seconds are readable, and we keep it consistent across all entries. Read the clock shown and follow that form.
11,17
